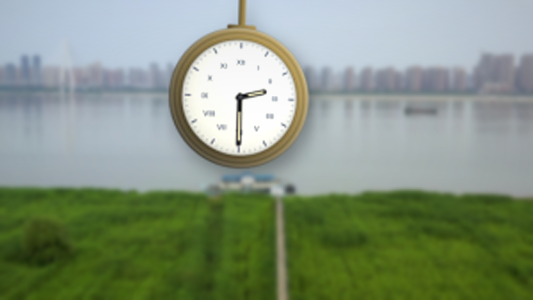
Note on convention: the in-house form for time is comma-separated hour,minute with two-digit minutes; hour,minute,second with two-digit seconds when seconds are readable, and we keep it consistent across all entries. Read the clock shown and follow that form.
2,30
